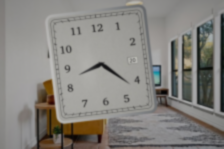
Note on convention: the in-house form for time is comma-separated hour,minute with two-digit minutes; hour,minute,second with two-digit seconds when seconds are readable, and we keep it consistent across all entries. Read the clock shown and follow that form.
8,22
